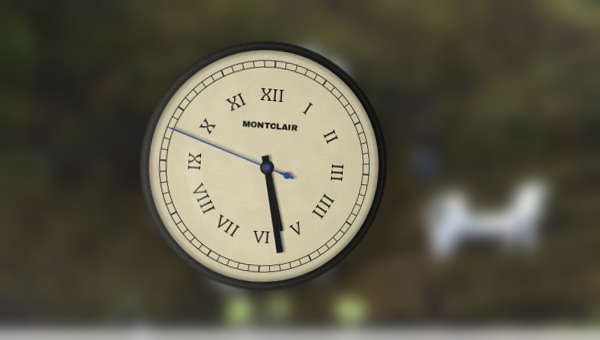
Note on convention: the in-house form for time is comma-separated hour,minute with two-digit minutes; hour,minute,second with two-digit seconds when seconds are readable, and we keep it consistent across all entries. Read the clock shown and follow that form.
5,27,48
